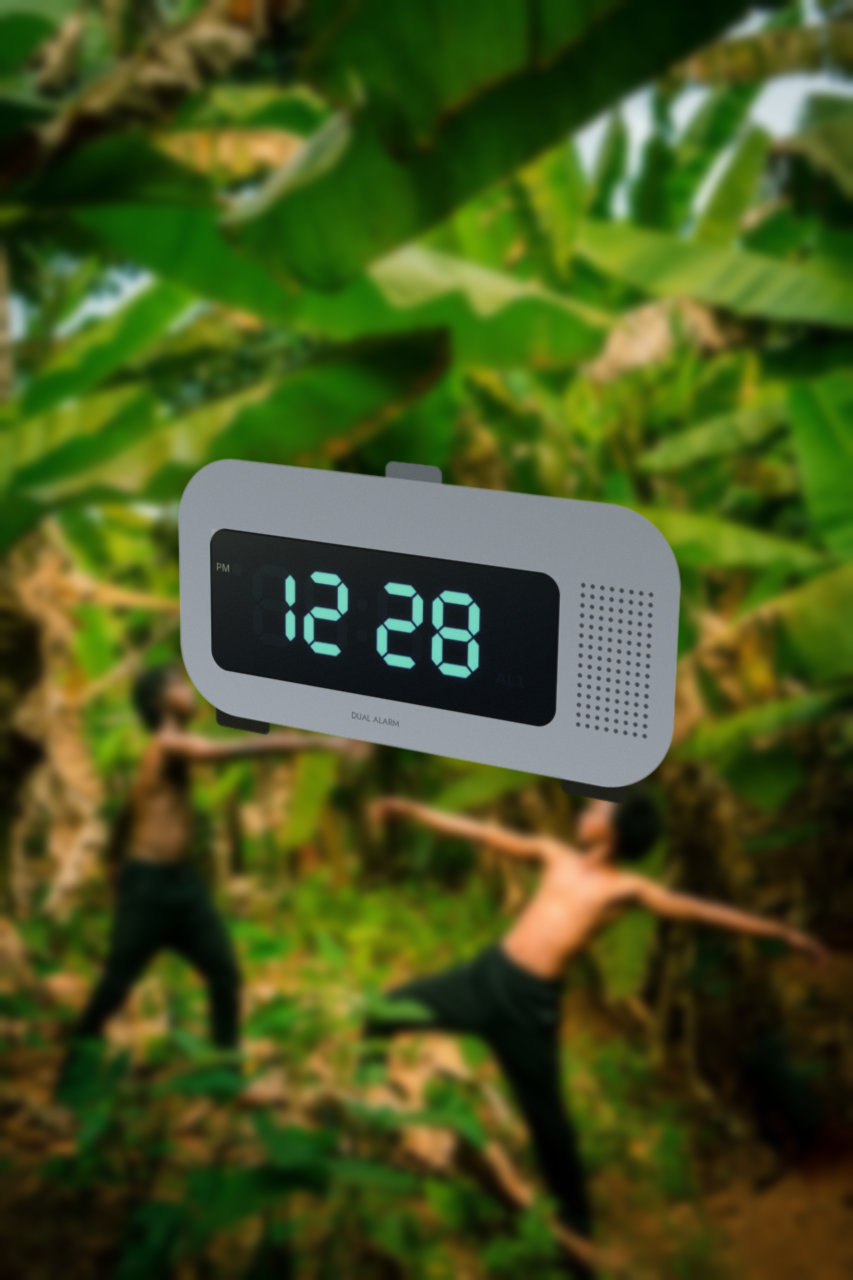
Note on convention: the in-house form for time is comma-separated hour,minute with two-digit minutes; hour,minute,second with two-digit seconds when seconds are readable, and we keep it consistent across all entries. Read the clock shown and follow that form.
12,28
